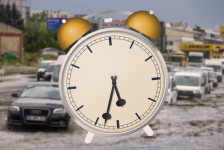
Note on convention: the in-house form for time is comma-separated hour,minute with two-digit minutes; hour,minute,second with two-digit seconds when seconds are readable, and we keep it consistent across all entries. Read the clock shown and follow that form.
5,33
